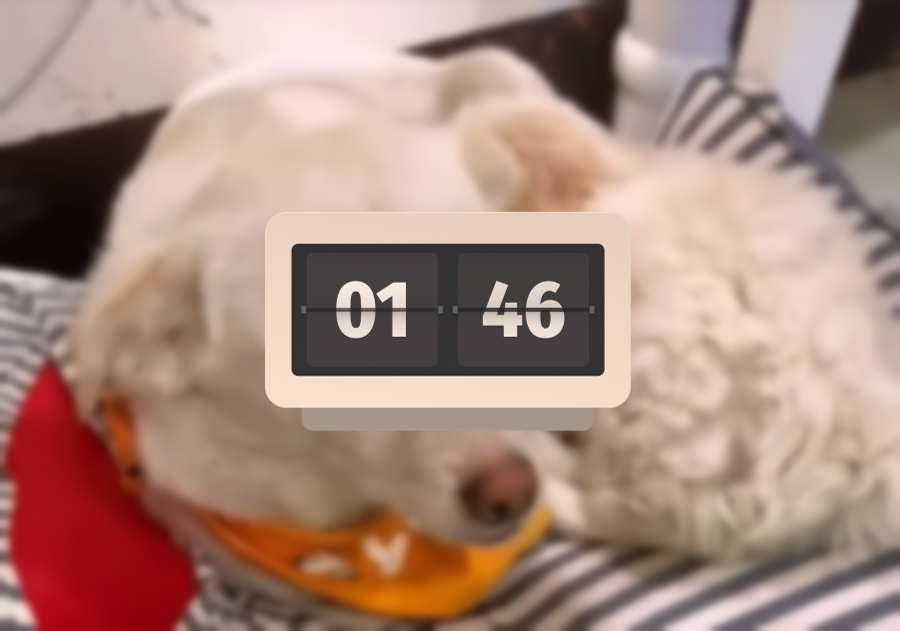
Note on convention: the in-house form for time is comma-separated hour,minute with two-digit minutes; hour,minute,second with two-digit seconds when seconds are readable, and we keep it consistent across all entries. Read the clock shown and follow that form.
1,46
